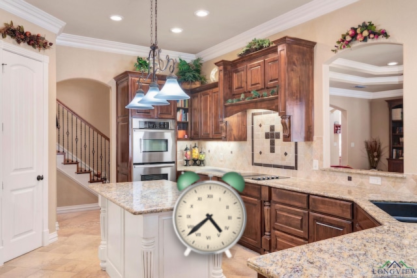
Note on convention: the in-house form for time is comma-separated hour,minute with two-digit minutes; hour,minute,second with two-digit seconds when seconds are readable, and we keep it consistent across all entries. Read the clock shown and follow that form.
4,38
